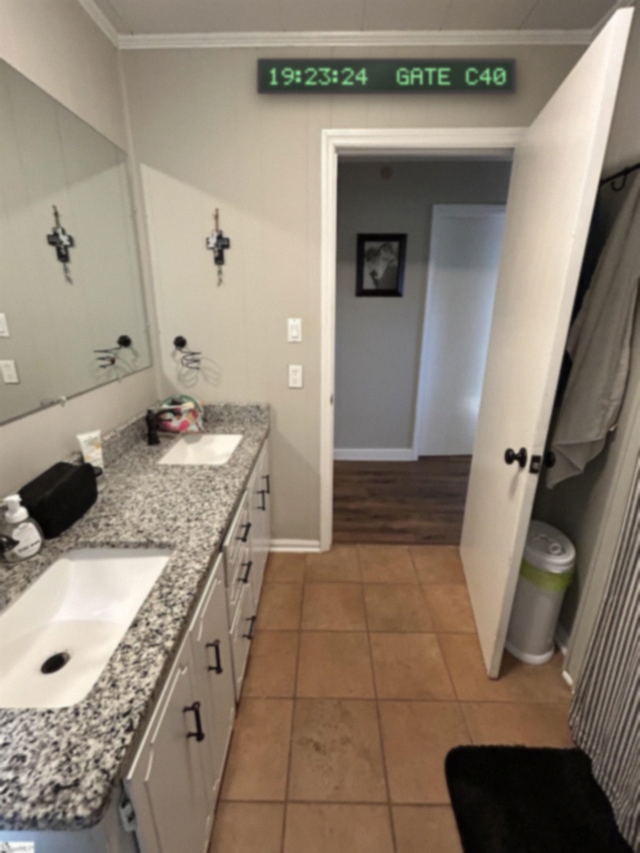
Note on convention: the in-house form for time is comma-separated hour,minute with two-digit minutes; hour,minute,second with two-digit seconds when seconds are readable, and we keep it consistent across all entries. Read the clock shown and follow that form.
19,23,24
